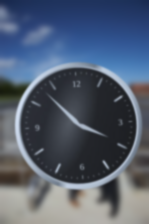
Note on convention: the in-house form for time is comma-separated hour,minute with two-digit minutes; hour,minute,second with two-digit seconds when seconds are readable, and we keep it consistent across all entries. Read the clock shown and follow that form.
3,53
